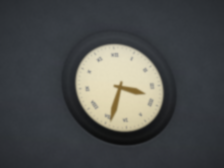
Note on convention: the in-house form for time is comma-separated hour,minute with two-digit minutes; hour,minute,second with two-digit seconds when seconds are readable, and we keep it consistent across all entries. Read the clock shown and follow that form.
3,34
